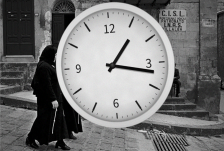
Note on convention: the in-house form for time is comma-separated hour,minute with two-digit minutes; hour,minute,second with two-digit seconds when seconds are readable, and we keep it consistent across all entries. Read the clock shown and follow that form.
1,17
